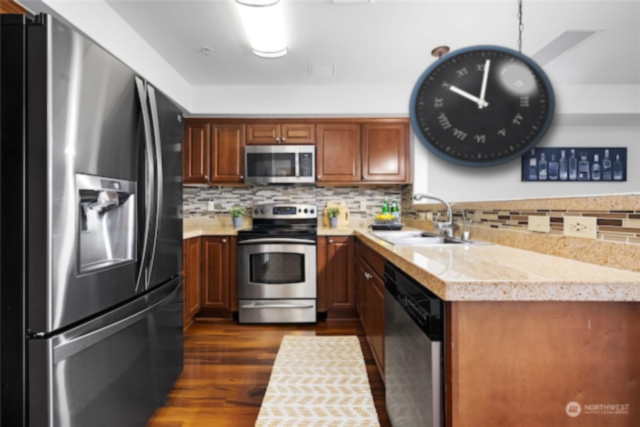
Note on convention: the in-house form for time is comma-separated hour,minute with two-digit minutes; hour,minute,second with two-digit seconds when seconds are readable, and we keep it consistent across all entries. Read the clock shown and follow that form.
10,01
